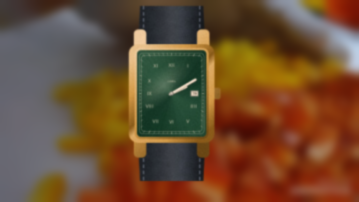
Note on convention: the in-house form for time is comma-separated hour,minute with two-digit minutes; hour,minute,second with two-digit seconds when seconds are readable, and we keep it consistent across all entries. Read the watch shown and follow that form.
2,10
